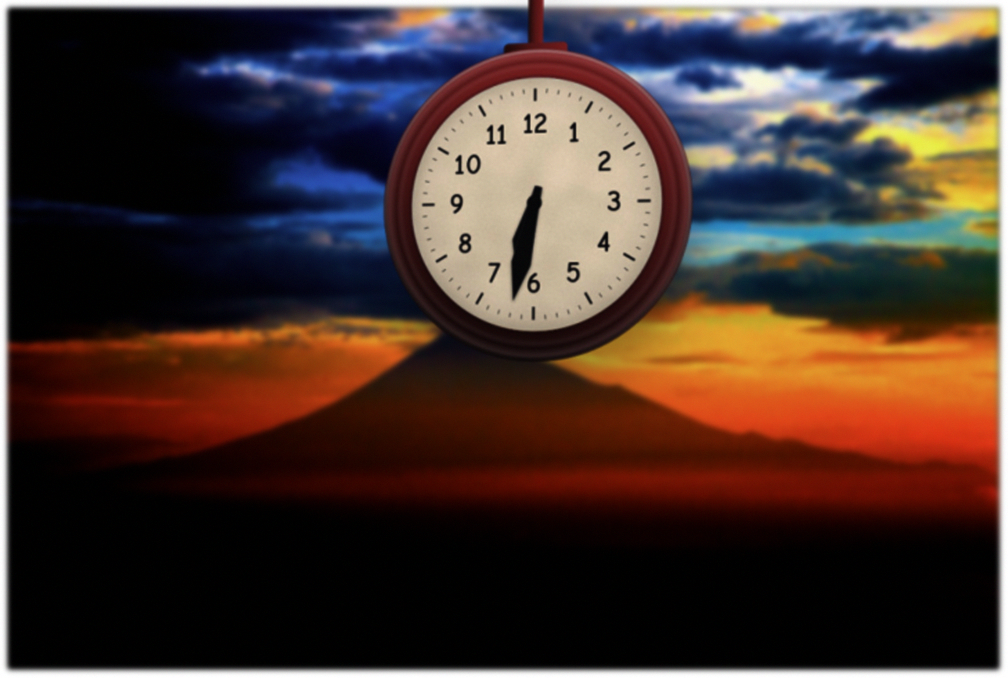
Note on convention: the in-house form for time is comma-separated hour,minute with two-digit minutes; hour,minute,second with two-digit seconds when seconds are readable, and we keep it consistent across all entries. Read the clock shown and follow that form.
6,32
